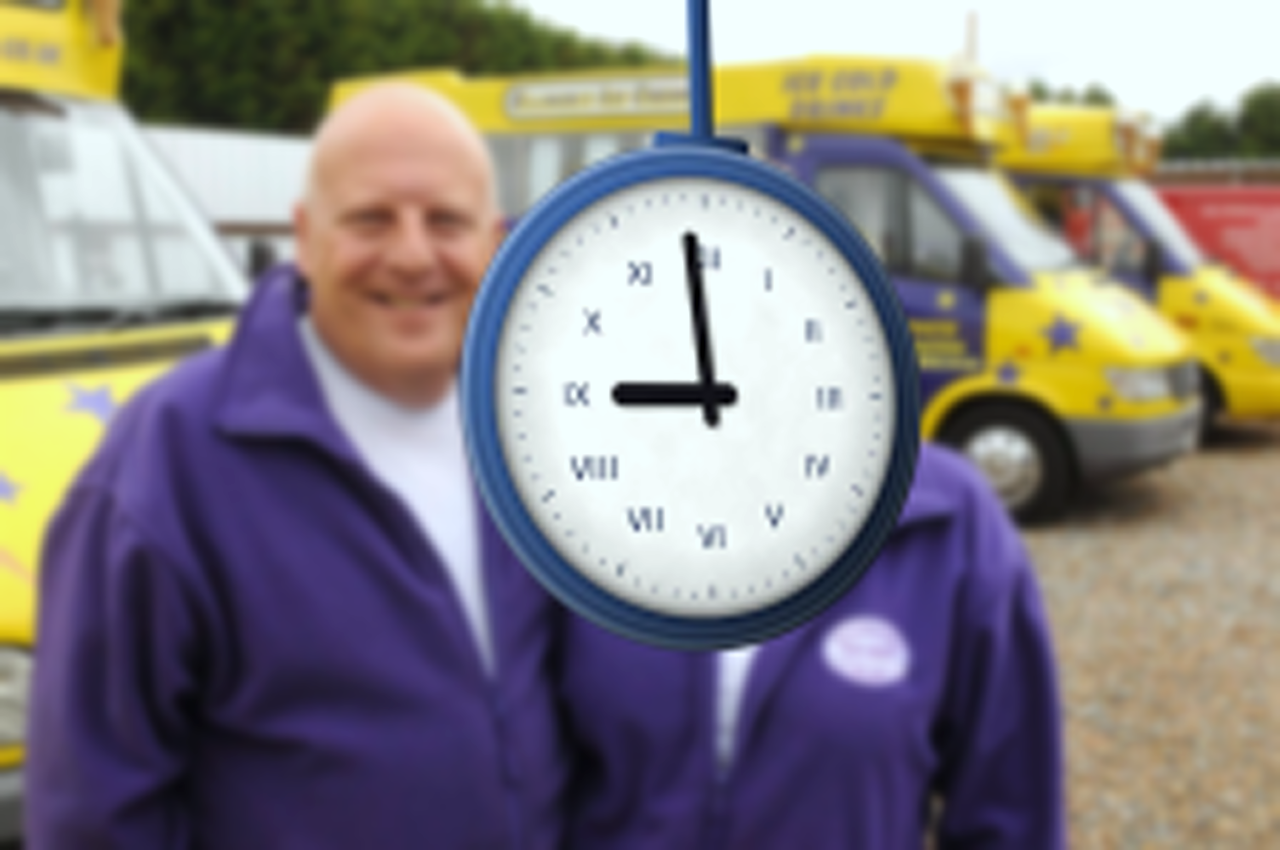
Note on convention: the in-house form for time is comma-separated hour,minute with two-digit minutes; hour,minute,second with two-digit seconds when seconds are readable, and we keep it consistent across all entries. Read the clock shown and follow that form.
8,59
